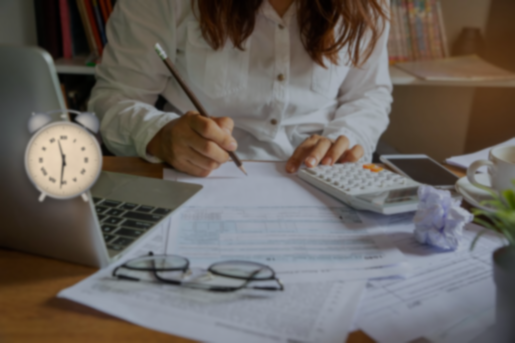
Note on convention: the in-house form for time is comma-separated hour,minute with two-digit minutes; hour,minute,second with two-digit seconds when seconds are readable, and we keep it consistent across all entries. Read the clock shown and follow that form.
11,31
